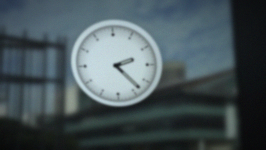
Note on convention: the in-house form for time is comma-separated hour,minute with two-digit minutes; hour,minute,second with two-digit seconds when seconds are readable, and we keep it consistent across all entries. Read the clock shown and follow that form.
2,23
